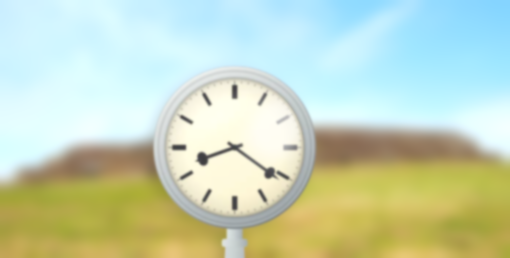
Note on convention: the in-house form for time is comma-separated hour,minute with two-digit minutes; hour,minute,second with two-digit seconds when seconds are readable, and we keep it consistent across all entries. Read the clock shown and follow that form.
8,21
